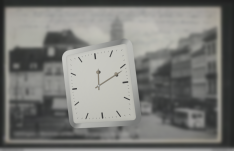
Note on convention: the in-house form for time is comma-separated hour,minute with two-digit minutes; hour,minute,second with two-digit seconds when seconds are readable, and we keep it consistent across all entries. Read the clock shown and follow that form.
12,11
